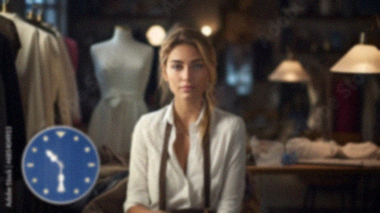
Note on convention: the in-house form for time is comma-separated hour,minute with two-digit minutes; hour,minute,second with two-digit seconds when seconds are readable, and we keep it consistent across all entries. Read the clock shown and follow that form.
10,30
